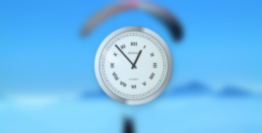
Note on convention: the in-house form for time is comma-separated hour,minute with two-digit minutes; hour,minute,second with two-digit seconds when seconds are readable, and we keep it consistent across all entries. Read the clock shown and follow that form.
12,53
